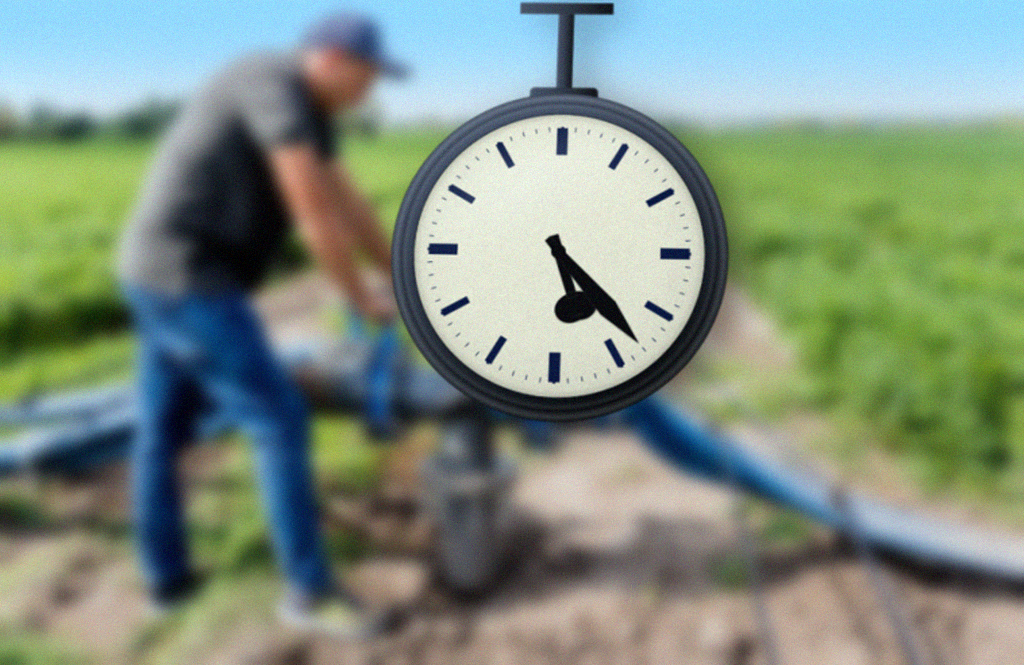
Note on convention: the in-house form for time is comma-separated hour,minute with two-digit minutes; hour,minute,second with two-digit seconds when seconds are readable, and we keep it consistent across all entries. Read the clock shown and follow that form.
5,23
